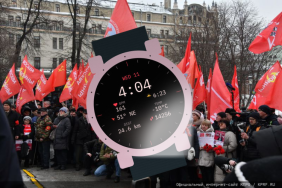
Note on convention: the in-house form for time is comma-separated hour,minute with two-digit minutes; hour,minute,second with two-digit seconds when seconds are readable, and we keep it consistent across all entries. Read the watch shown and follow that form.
4,04
